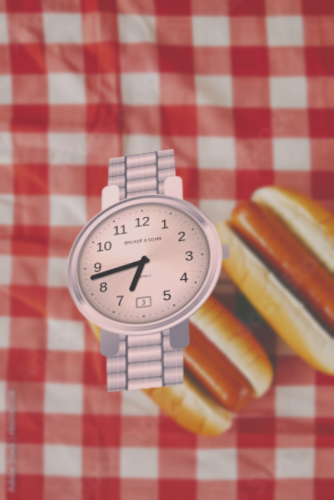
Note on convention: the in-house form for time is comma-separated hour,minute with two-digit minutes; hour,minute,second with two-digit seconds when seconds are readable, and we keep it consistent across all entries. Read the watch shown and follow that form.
6,43
